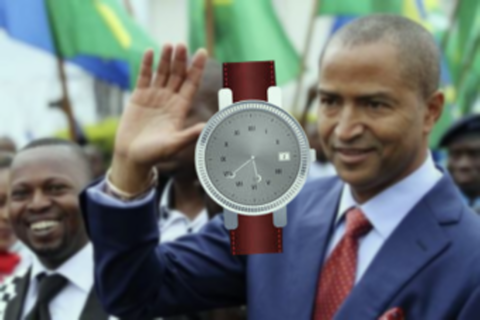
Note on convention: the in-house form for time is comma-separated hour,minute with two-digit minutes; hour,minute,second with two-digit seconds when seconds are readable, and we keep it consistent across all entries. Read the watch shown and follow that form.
5,39
